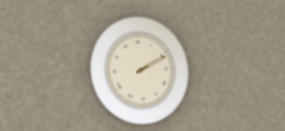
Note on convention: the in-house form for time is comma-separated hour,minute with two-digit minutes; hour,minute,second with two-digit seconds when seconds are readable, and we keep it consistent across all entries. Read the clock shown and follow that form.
2,11
